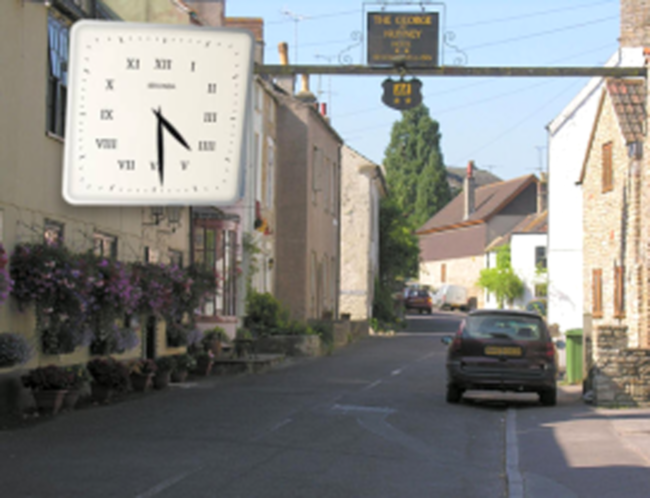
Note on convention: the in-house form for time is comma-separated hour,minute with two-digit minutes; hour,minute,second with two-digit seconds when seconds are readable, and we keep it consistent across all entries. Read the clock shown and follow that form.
4,29
